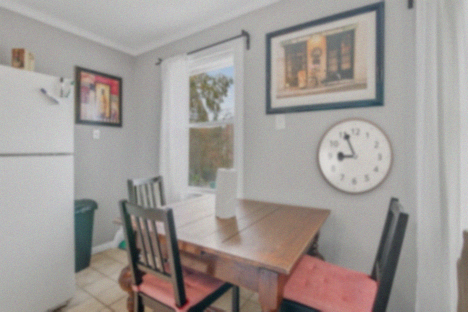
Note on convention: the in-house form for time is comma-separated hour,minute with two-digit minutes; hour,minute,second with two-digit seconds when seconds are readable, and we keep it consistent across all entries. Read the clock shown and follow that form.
8,56
